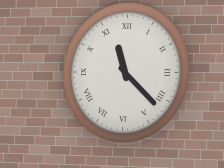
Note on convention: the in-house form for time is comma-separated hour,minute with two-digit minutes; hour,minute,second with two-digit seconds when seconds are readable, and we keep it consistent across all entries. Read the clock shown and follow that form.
11,22
